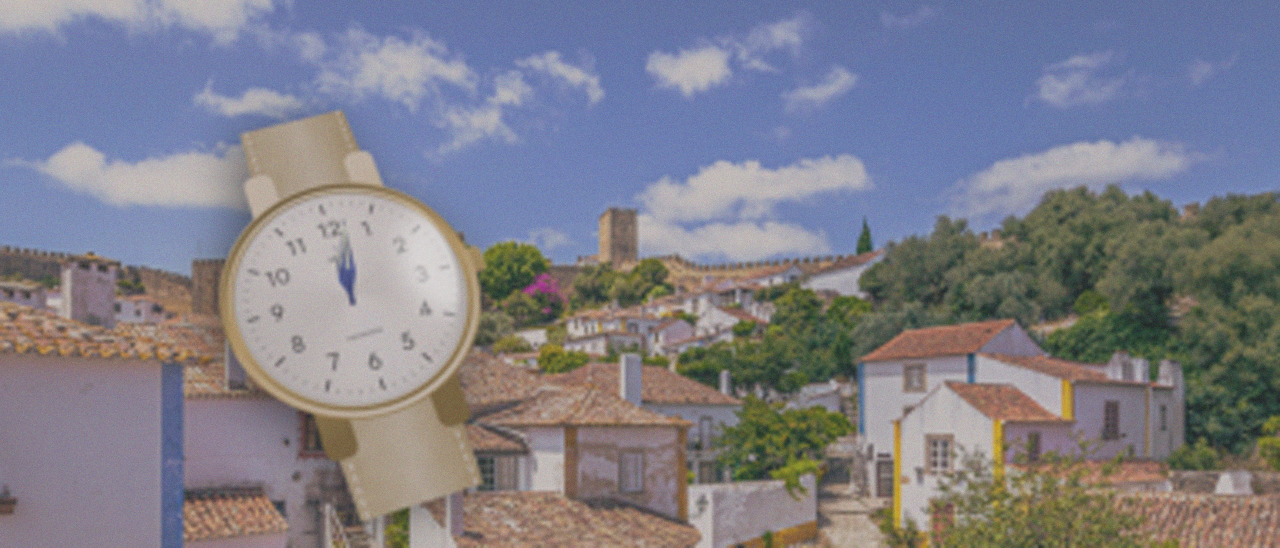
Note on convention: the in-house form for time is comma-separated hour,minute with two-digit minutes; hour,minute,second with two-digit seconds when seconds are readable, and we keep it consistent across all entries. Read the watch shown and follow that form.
12,02
